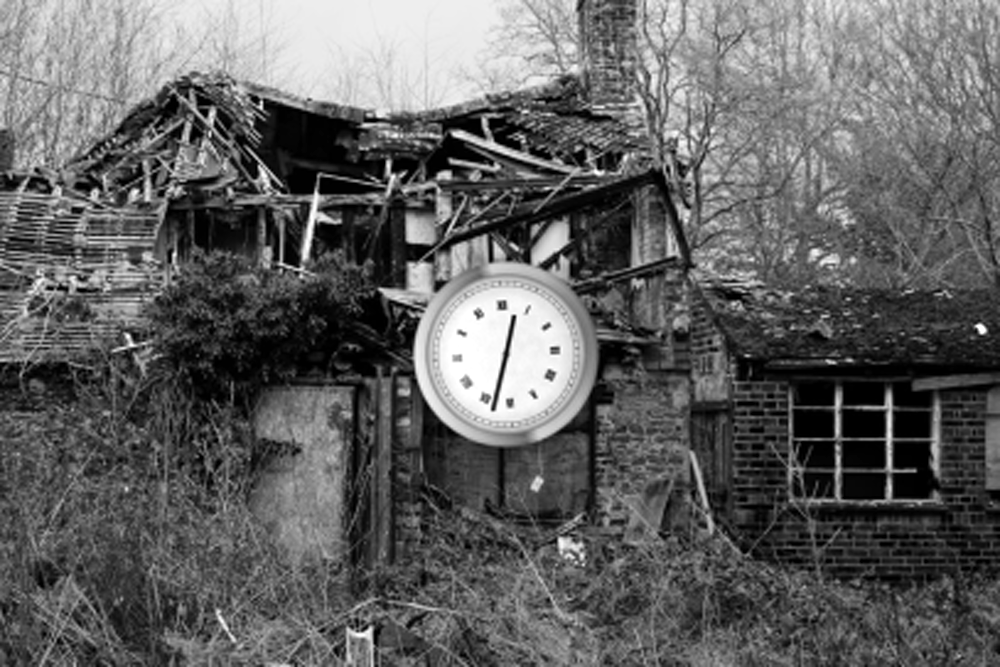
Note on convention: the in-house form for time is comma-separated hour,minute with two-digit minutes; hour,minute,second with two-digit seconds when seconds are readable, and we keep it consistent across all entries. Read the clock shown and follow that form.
12,33
